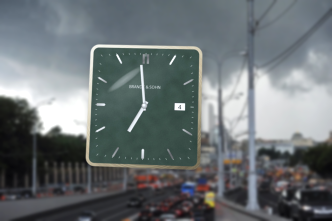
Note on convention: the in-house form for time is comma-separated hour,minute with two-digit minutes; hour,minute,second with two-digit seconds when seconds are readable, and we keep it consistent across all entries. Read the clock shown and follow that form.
6,59
